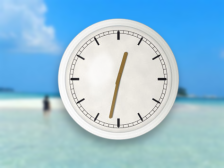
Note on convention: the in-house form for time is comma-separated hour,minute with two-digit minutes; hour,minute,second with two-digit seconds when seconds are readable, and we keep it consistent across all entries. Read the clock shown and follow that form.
12,32
